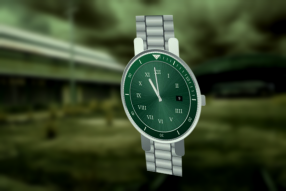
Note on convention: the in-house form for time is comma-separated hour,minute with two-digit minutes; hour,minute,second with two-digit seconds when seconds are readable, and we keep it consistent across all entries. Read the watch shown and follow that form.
10,59
